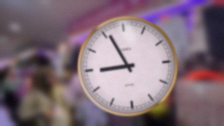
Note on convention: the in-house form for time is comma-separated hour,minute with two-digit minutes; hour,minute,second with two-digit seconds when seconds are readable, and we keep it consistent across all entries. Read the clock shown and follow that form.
8,56
